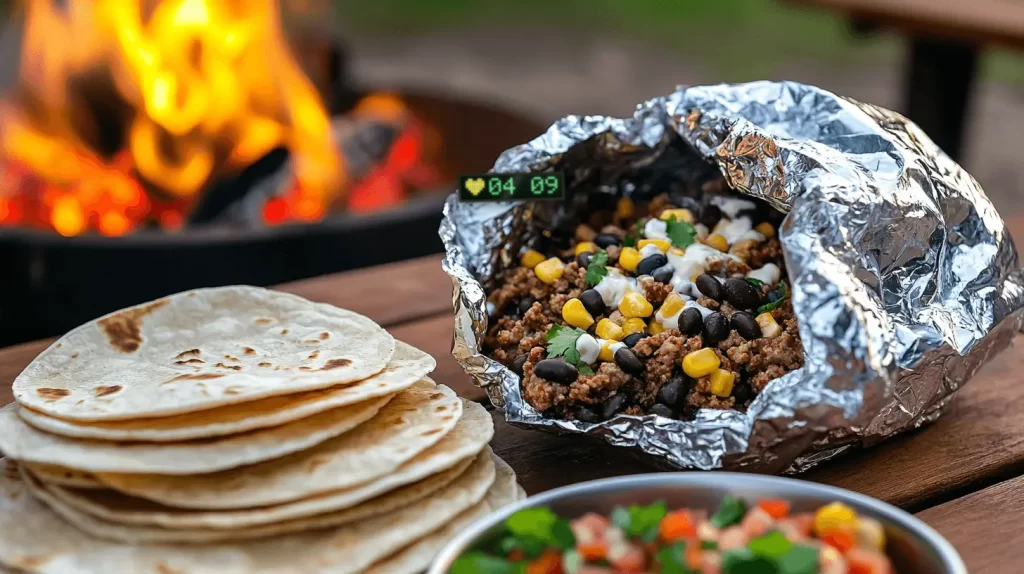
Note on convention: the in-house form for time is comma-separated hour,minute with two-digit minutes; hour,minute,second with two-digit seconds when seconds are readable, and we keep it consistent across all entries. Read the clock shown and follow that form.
4,09
